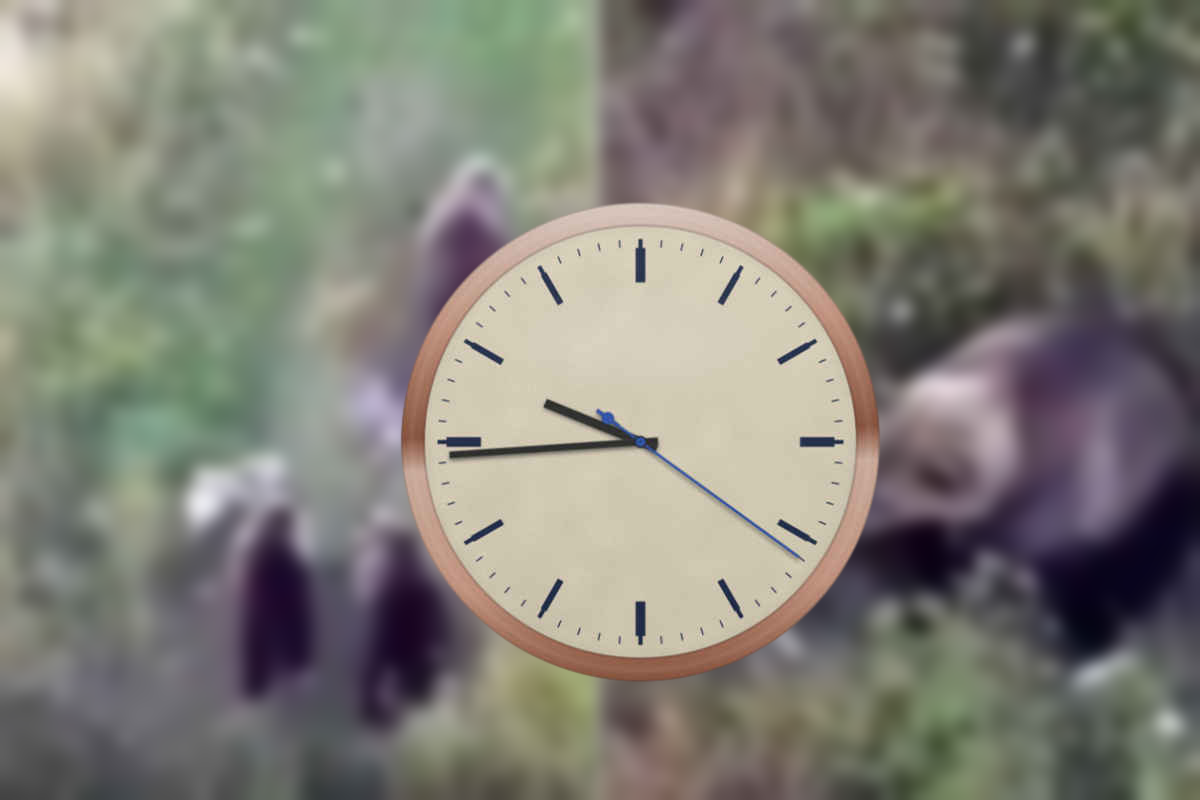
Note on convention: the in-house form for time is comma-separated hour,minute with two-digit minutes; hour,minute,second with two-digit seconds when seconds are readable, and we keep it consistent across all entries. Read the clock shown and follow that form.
9,44,21
